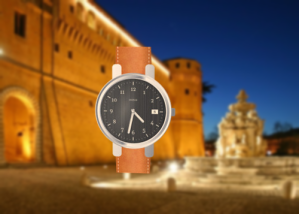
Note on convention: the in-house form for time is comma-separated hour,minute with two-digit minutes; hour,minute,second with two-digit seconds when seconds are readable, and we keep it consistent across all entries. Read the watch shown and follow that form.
4,32
